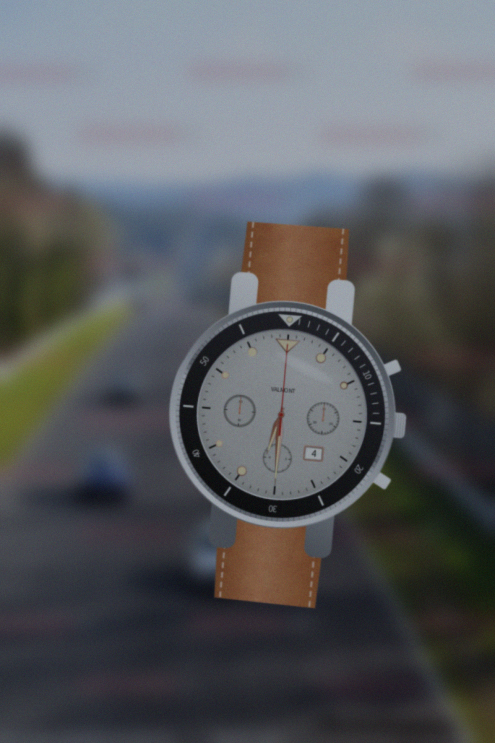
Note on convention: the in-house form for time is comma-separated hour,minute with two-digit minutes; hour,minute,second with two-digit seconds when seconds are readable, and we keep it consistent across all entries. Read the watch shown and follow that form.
6,30
